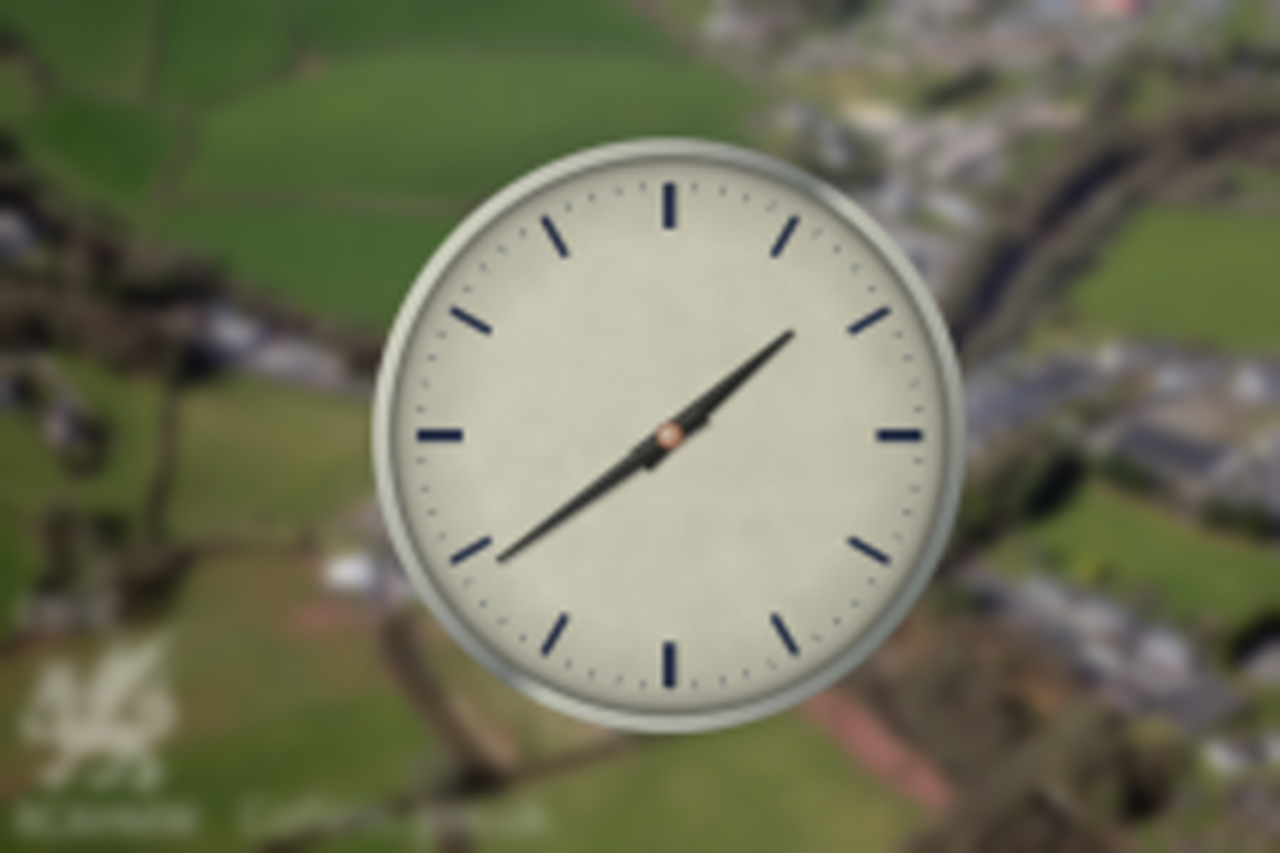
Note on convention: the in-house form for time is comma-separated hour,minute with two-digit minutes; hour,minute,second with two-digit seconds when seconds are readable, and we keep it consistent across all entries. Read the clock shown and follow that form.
1,39
